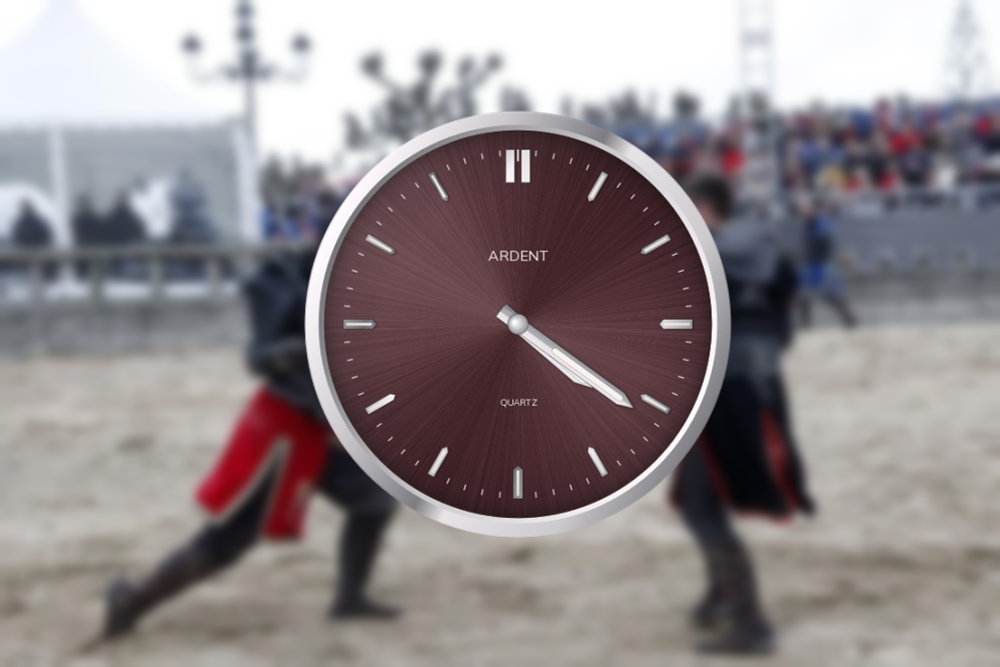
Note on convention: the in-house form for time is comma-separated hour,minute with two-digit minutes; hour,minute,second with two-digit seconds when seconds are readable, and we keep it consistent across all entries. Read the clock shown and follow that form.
4,21
